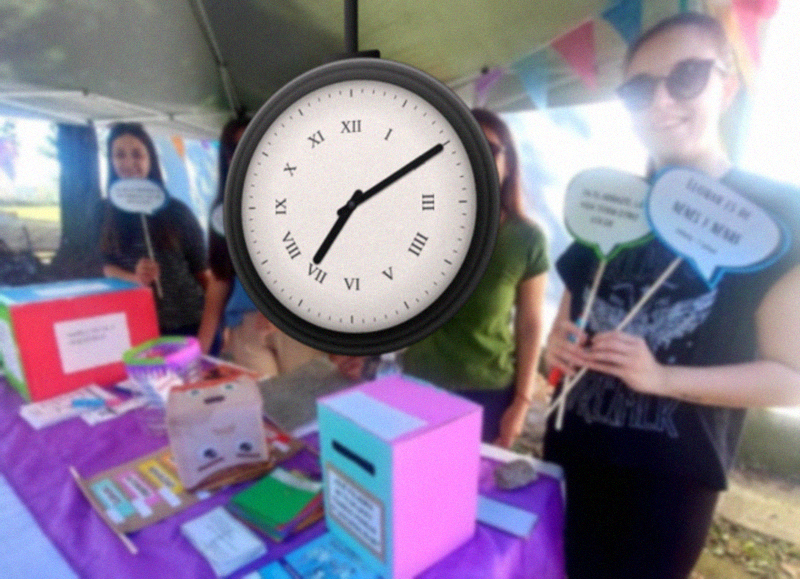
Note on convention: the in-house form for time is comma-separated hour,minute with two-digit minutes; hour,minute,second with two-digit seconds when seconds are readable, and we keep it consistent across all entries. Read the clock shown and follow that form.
7,10
